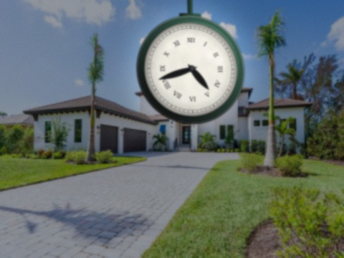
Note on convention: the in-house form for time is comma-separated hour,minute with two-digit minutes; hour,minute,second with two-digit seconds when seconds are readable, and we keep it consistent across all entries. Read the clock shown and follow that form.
4,42
